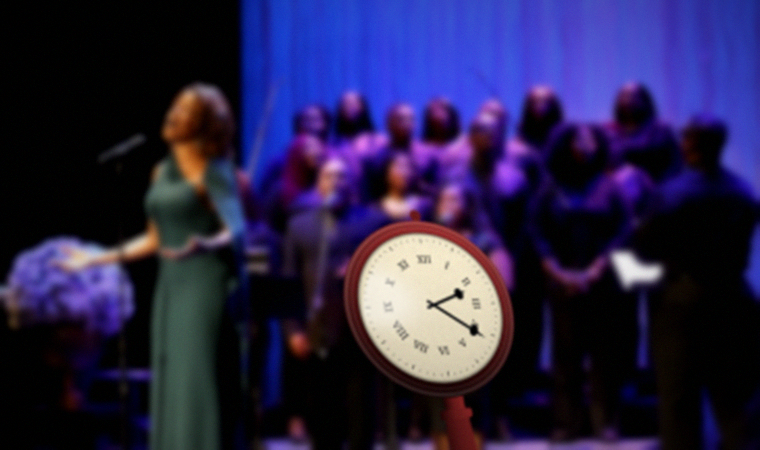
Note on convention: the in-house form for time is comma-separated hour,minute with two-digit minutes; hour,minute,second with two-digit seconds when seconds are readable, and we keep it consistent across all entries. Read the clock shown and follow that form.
2,21
